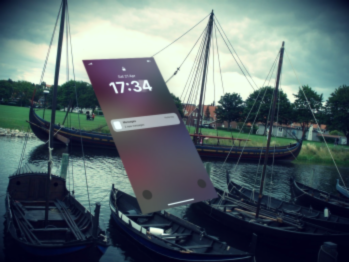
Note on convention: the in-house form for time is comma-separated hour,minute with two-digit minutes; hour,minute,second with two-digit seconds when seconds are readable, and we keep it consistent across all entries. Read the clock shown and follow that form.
17,34
